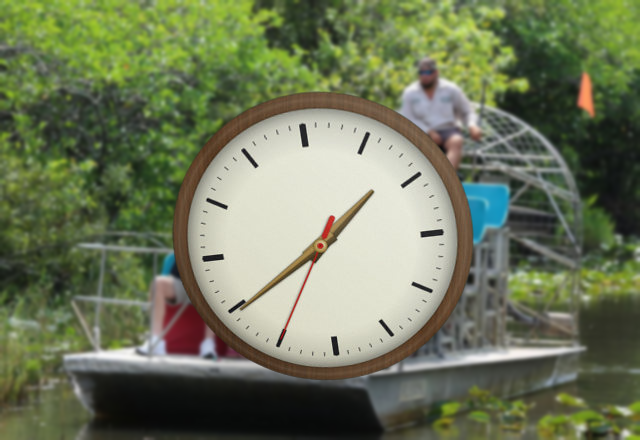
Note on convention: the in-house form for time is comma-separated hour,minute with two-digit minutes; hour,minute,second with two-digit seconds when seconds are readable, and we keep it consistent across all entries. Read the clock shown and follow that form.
1,39,35
